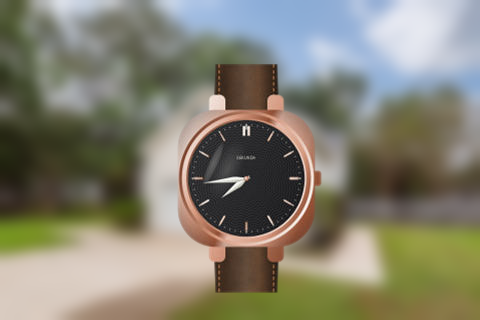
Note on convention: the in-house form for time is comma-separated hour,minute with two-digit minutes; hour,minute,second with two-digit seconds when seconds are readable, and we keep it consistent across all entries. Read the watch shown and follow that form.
7,44
